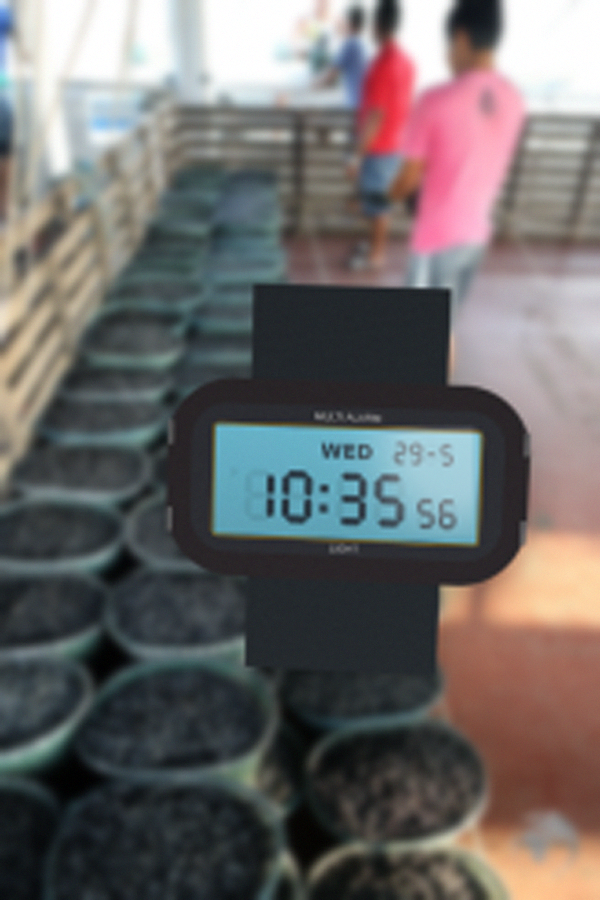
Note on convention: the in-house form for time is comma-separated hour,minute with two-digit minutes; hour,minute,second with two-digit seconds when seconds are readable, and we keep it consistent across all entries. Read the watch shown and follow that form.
10,35,56
